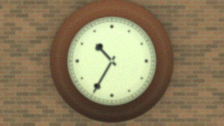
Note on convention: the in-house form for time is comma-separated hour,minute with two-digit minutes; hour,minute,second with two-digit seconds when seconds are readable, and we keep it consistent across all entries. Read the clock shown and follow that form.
10,35
